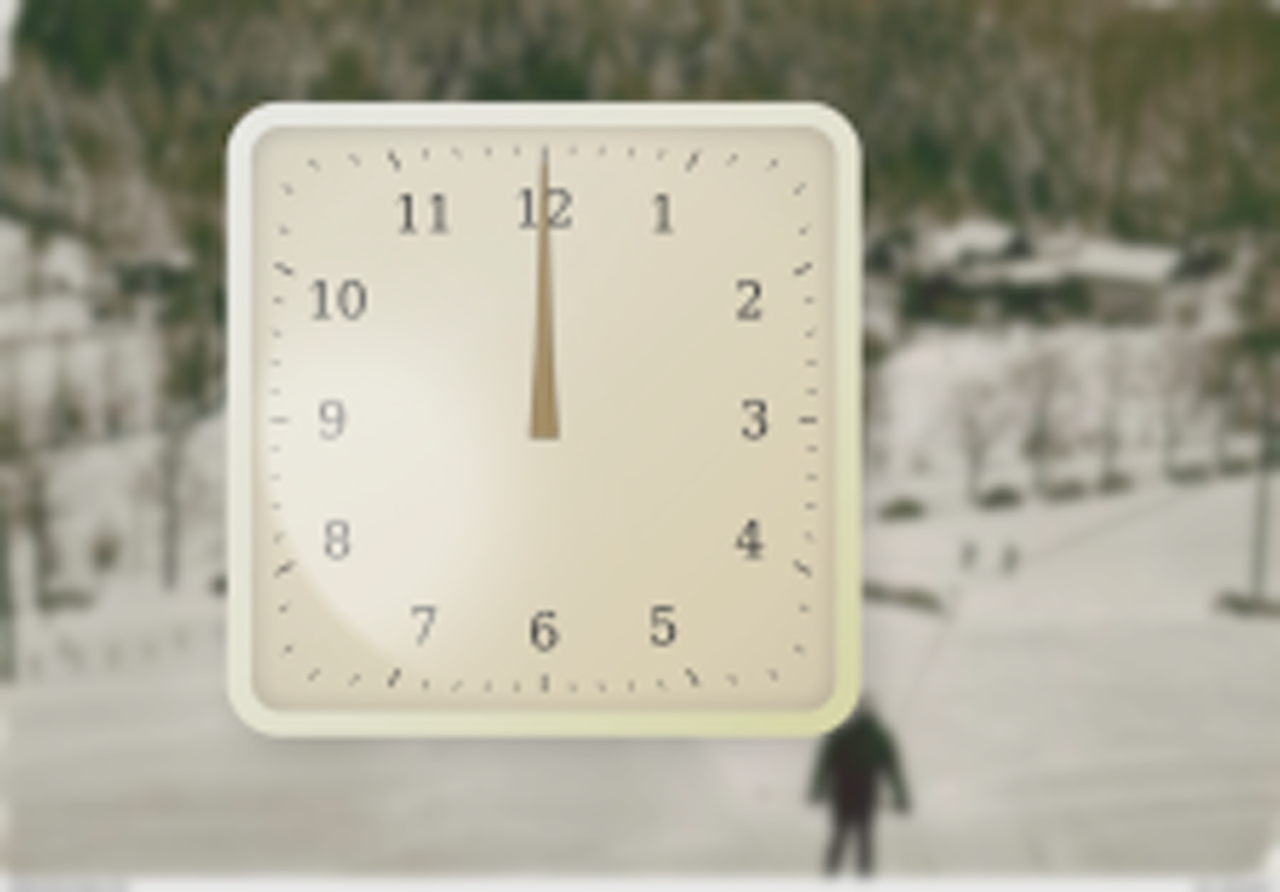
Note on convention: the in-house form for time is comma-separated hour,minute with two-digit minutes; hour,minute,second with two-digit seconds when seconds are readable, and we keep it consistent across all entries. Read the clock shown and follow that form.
12,00
